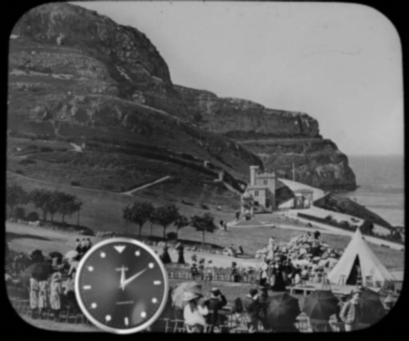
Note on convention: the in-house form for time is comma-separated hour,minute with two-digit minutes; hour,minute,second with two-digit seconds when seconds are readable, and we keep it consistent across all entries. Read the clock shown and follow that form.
12,10
